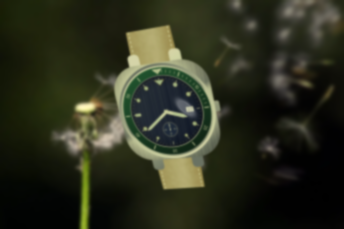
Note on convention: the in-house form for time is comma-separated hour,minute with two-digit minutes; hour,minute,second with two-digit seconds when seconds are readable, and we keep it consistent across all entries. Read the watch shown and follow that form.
3,39
